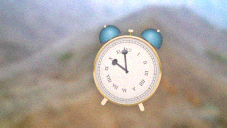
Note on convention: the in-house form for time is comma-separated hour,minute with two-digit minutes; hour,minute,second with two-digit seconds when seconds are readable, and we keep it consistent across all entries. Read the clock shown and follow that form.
9,58
